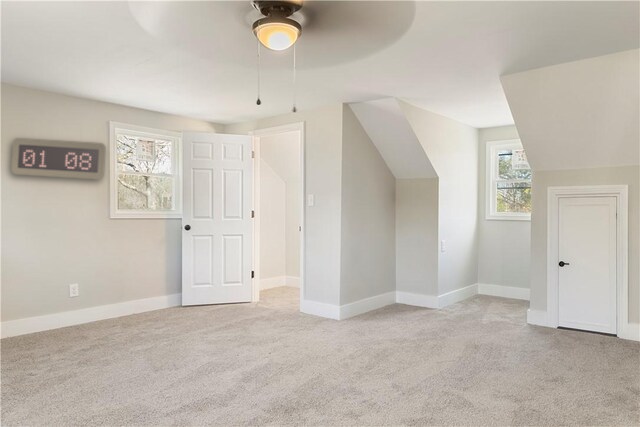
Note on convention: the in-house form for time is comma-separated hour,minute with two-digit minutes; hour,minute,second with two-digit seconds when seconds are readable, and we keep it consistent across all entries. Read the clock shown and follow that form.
1,08
